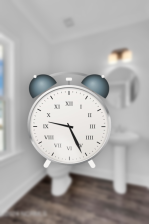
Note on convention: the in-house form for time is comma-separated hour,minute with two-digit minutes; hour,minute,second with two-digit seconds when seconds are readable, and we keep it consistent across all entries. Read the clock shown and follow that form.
9,26
